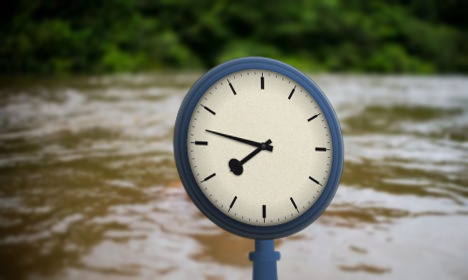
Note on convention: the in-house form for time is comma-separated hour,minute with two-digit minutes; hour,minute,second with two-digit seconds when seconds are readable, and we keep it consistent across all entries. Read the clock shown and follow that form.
7,47
